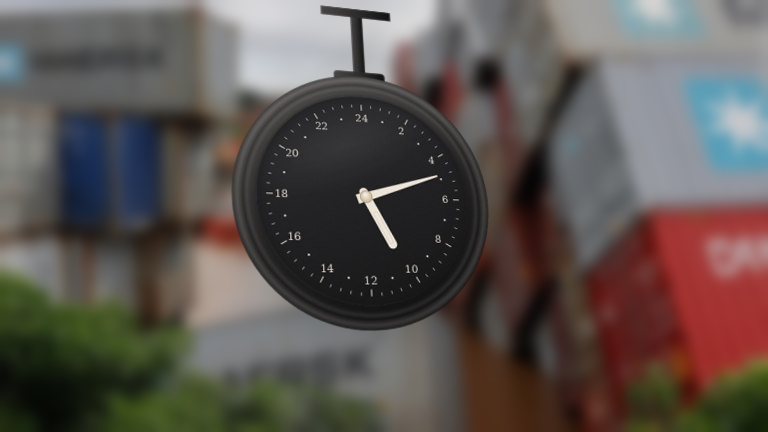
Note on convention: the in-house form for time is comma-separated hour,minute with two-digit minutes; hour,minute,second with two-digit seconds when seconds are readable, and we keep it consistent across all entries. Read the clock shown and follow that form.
10,12
